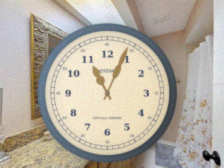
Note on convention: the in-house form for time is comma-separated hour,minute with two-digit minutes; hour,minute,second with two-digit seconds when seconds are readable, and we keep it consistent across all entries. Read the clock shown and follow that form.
11,04
